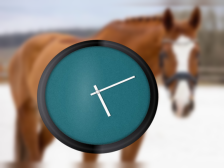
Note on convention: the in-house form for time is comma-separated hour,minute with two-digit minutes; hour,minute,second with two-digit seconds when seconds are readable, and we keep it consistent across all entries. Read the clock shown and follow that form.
5,11
